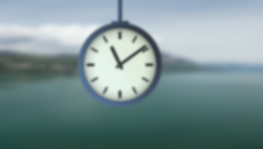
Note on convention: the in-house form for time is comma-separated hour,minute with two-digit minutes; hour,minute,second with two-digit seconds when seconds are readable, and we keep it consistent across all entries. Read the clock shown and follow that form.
11,09
